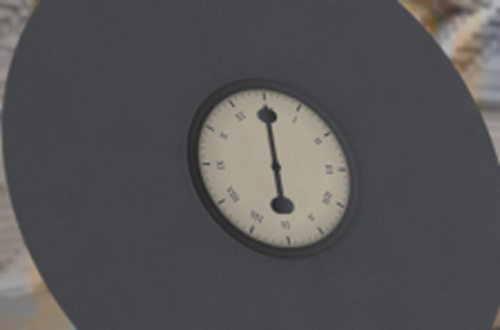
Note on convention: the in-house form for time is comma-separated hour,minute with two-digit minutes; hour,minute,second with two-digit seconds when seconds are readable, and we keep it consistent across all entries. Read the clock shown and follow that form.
6,00
